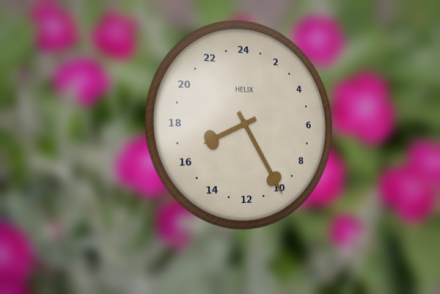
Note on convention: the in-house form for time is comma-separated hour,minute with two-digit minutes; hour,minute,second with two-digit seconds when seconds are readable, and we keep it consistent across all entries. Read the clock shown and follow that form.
16,25
